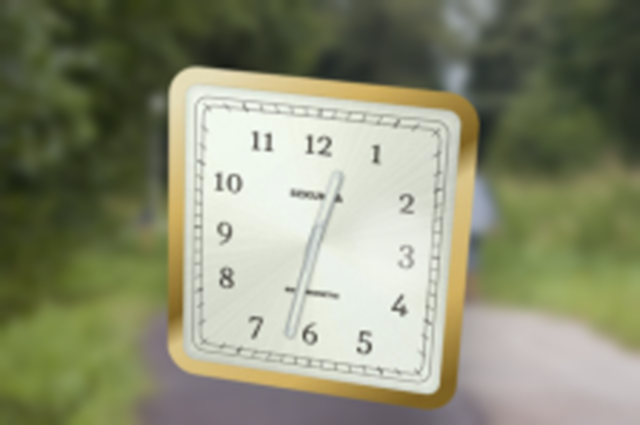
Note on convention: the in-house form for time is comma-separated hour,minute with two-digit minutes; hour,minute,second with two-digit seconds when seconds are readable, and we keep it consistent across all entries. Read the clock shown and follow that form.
12,32
